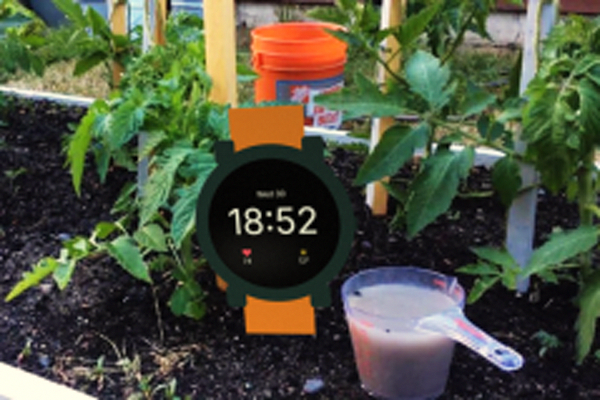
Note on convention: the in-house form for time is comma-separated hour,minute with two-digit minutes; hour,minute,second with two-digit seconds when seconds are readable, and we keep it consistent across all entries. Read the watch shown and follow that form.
18,52
